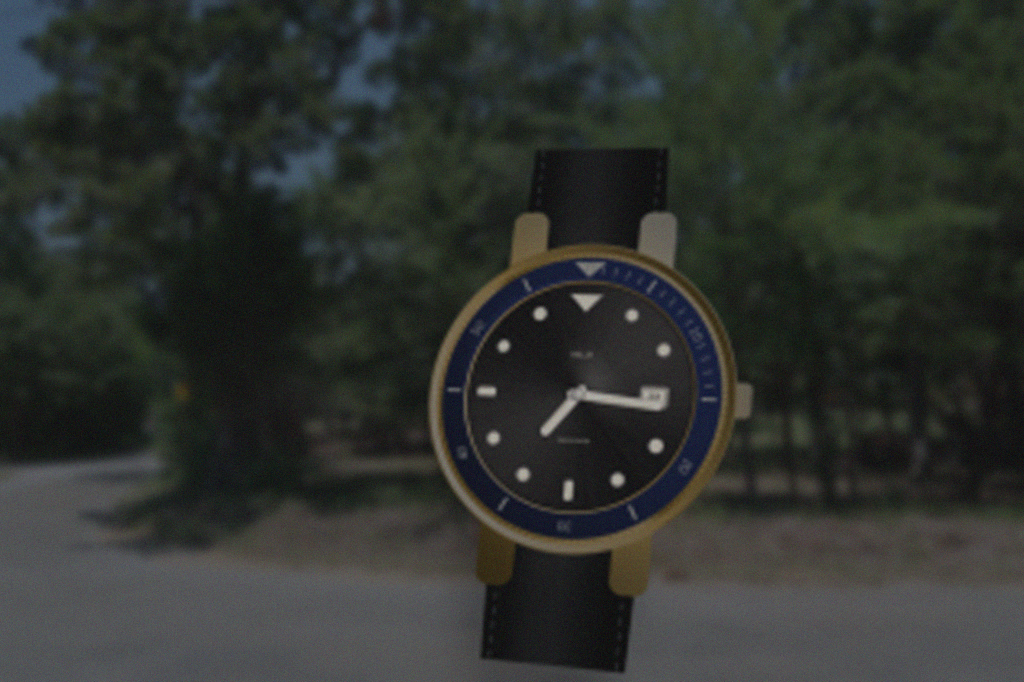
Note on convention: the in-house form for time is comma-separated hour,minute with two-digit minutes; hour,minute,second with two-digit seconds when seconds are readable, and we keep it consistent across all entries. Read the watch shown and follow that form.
7,16
